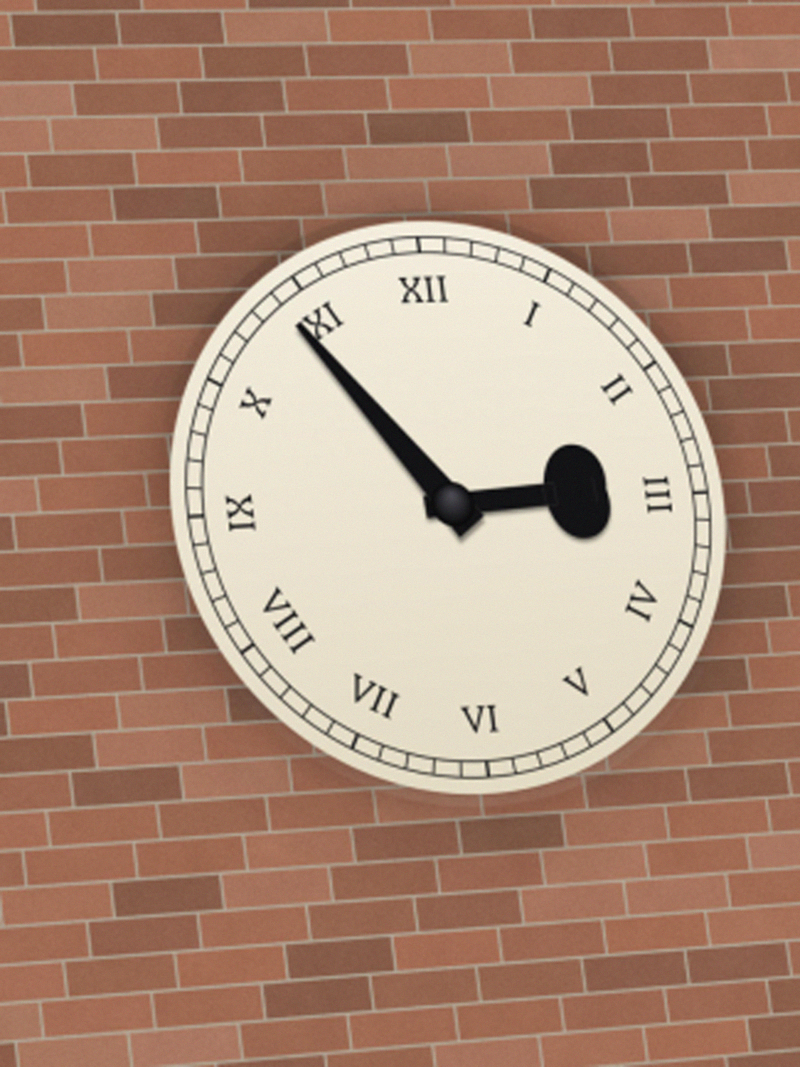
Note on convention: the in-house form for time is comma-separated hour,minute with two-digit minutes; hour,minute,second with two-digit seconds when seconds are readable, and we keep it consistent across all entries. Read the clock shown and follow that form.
2,54
